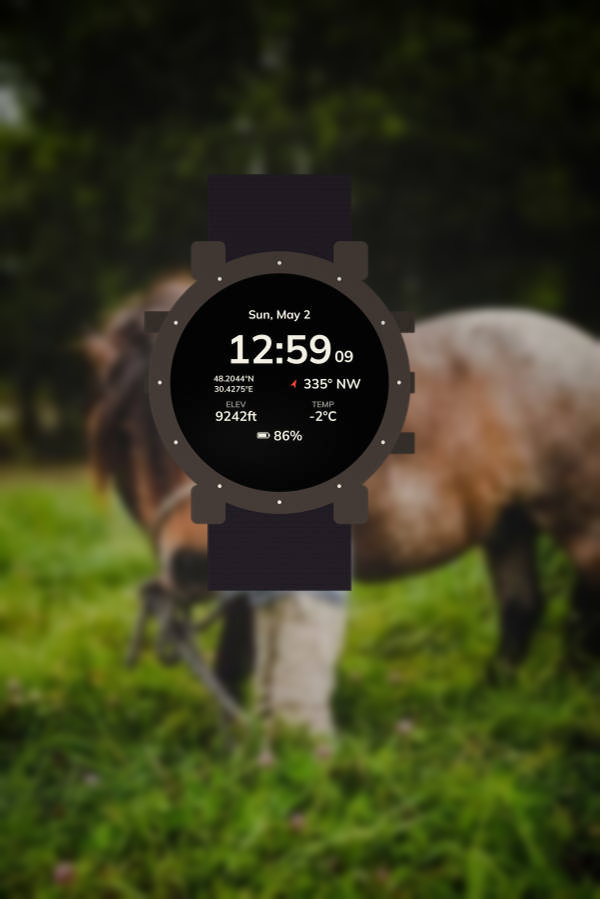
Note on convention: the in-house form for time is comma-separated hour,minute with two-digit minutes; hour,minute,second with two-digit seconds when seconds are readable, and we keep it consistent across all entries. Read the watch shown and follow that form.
12,59,09
